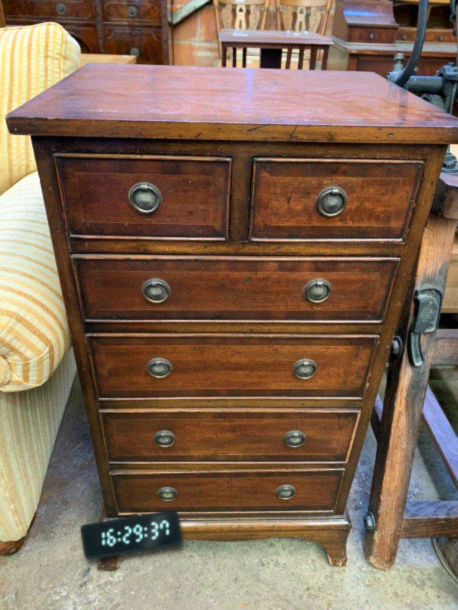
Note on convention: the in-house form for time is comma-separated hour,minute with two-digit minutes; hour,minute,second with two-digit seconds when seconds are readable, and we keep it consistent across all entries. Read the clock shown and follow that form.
16,29,37
